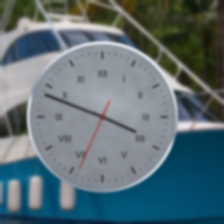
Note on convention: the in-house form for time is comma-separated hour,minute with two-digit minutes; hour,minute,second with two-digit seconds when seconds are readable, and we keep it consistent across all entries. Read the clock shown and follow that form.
3,48,34
